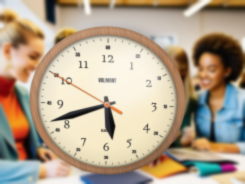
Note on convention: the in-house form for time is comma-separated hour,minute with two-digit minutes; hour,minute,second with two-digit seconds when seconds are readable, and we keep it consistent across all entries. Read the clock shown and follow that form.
5,41,50
